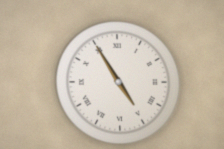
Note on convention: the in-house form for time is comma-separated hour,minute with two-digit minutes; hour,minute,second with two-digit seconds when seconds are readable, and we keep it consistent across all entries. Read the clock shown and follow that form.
4,55
